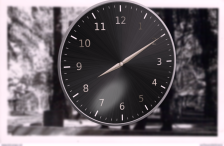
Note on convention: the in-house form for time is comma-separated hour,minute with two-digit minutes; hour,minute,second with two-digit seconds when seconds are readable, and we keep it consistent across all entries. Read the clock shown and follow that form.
8,10
